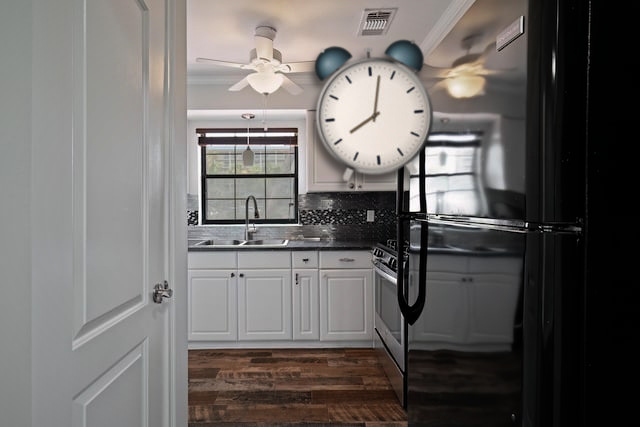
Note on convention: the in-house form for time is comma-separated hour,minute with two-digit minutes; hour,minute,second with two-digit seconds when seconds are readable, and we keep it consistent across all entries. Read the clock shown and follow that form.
8,02
